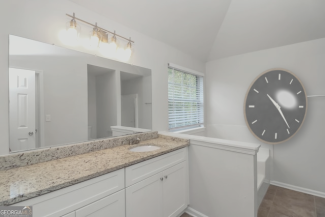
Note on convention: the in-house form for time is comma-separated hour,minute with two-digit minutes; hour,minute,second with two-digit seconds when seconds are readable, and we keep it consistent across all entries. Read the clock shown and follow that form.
10,24
